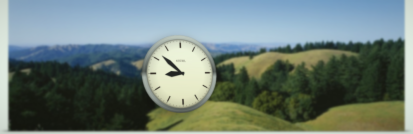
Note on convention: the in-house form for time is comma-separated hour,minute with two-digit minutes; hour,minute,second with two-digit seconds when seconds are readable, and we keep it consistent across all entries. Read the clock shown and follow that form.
8,52
